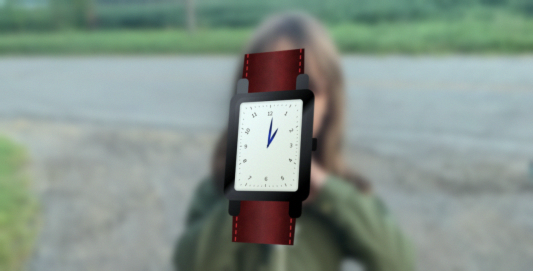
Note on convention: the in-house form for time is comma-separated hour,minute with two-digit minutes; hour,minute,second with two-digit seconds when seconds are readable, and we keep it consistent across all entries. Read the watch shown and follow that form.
1,01
